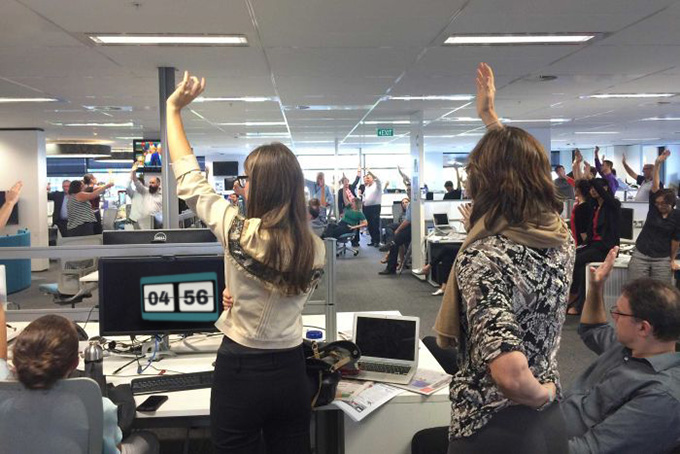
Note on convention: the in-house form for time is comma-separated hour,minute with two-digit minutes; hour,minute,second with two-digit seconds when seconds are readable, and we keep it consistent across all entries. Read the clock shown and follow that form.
4,56
